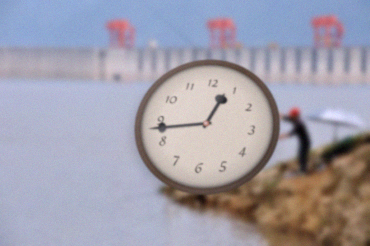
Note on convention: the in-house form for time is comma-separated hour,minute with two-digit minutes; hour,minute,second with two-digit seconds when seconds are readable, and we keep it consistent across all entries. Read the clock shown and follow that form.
12,43
